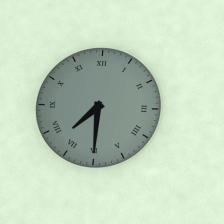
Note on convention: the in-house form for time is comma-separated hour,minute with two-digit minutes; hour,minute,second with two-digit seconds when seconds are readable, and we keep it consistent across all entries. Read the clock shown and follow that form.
7,30
